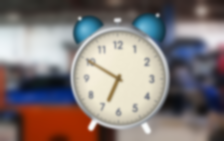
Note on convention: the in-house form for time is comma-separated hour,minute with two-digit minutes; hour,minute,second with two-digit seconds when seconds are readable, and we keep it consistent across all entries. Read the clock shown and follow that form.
6,50
